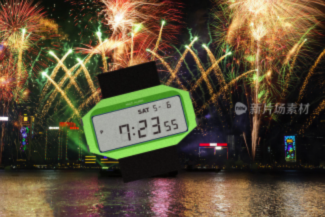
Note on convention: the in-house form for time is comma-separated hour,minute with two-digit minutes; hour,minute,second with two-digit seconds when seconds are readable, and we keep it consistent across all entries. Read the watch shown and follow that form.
7,23,55
